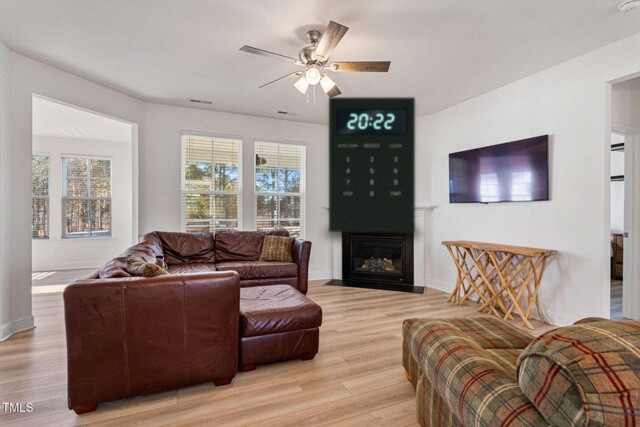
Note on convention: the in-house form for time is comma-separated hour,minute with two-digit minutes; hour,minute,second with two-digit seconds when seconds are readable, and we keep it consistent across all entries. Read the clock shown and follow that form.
20,22
